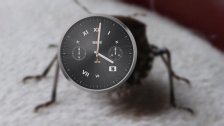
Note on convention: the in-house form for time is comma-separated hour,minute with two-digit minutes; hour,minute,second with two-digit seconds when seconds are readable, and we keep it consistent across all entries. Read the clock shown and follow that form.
4,01
